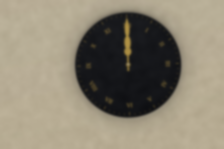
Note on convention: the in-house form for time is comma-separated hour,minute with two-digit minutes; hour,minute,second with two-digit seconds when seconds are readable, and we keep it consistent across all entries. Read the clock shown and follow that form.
12,00
